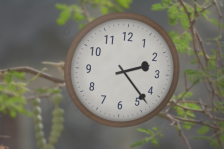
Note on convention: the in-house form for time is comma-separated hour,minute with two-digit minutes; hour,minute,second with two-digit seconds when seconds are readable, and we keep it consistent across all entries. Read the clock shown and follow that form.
2,23
